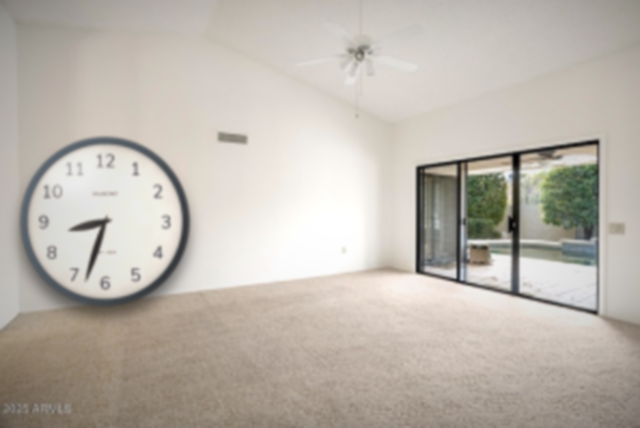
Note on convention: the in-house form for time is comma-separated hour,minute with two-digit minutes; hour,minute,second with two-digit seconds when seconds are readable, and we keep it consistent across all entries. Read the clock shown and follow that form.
8,33
